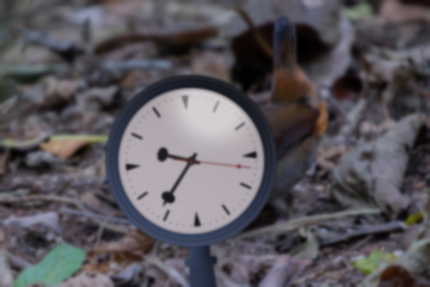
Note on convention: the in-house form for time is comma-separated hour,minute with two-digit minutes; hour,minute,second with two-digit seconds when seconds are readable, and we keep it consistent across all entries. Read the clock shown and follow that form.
9,36,17
